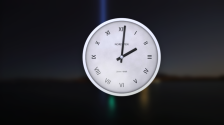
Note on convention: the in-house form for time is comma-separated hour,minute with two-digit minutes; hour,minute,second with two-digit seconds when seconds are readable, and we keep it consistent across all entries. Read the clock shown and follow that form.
2,01
